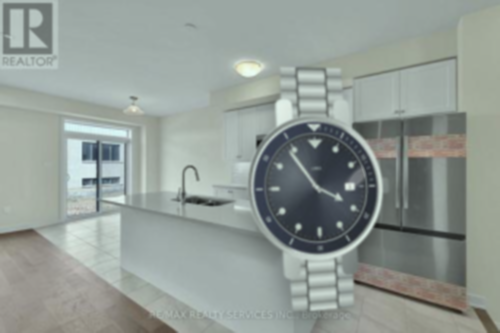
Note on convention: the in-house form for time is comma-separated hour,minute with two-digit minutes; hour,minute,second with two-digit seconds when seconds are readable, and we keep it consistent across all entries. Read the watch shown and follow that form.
3,54
